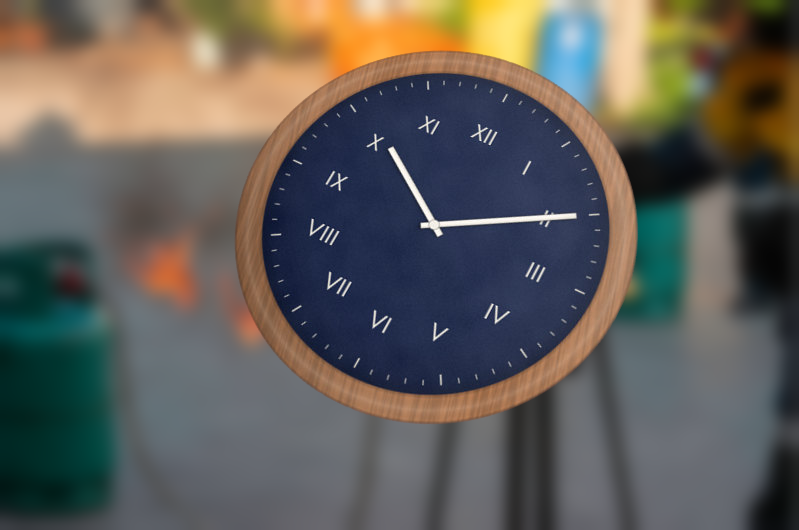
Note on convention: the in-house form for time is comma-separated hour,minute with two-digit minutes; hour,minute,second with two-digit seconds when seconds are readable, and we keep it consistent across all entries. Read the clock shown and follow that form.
10,10
